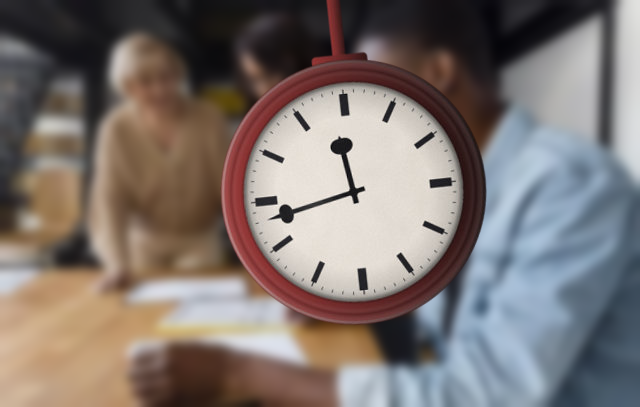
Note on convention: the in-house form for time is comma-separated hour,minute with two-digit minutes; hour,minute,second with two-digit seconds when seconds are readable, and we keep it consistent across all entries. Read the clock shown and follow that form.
11,43
